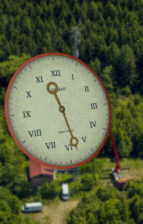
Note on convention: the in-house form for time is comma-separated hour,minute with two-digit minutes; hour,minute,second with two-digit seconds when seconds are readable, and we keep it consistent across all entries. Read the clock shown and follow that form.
11,28
